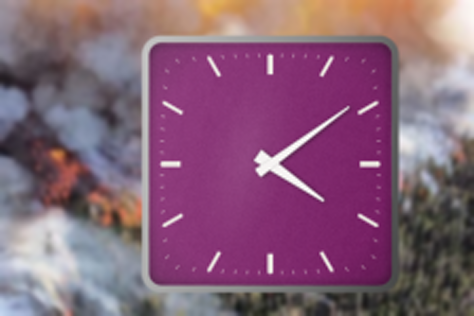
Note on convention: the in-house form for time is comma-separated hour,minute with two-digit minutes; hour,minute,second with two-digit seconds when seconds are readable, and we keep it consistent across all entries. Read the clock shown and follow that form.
4,09
